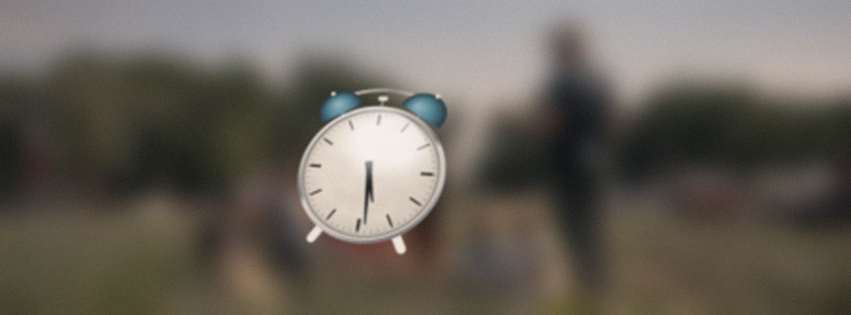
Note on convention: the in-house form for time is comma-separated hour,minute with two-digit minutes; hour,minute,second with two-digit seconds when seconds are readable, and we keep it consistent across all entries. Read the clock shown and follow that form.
5,29
